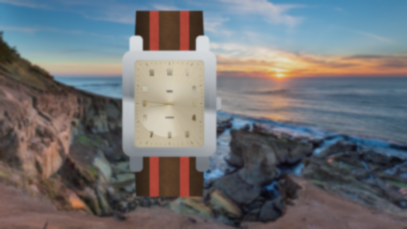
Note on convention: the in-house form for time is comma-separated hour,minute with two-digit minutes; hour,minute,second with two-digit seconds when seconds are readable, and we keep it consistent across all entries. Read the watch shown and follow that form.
8,46
